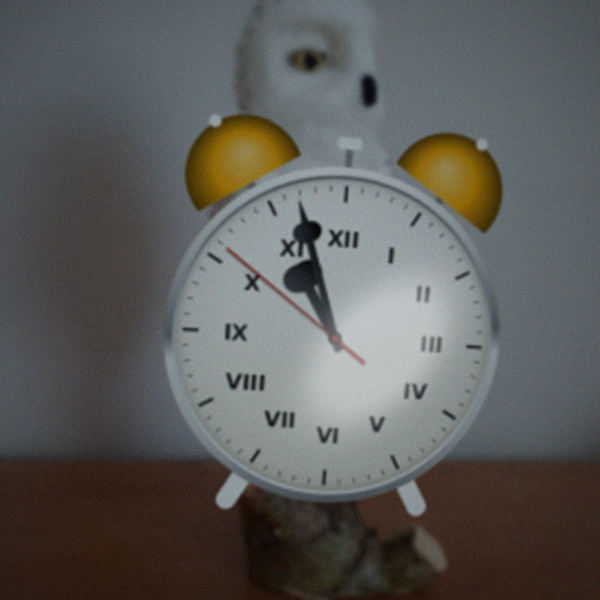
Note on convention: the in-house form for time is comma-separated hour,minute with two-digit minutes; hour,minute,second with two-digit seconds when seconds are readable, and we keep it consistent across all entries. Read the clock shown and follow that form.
10,56,51
